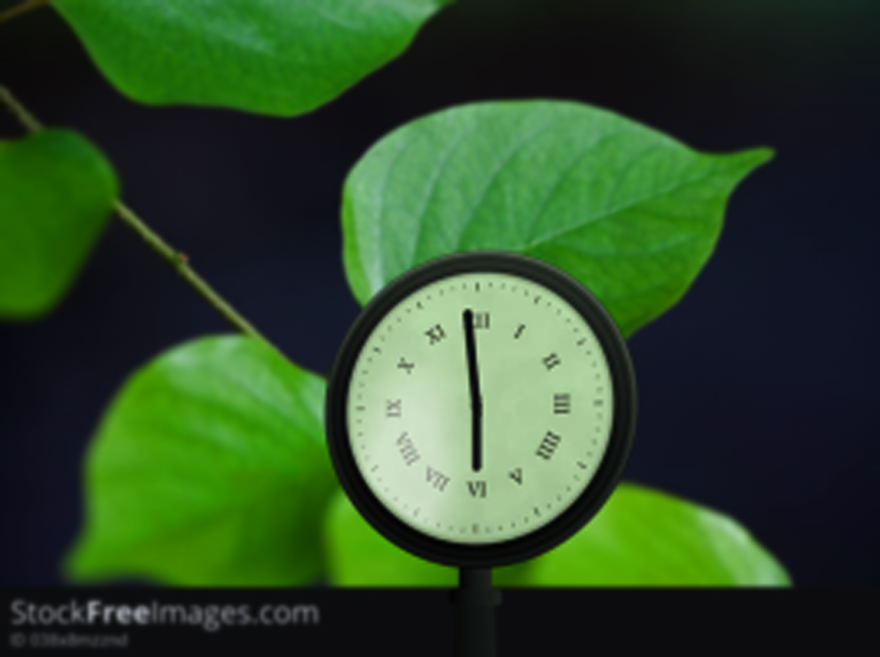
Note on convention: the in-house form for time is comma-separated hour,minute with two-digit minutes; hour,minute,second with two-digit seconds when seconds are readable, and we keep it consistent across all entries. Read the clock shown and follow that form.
5,59
